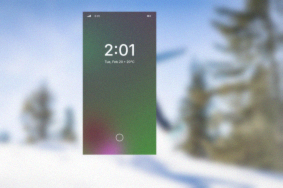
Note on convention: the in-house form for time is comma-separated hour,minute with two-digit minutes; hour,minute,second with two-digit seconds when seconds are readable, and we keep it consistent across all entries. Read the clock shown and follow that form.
2,01
